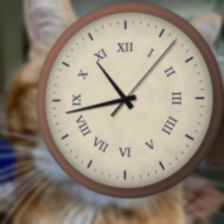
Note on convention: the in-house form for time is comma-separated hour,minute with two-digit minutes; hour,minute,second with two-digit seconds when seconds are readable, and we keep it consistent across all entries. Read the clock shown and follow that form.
10,43,07
